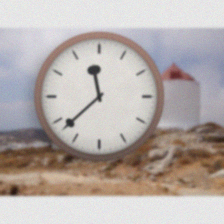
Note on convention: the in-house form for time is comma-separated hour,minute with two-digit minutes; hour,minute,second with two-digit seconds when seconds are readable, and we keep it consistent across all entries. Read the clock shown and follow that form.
11,38
